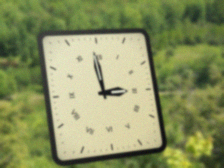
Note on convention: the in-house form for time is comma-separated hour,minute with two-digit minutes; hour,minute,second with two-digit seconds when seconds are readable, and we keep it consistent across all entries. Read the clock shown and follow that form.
2,59
